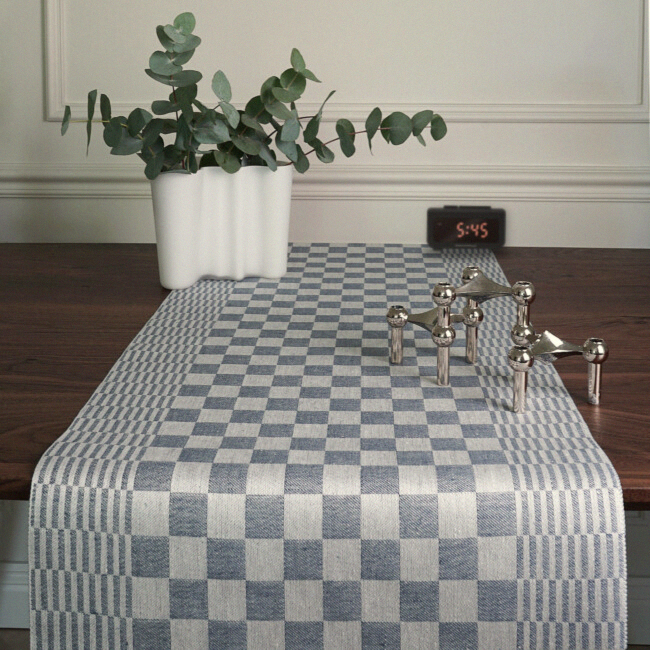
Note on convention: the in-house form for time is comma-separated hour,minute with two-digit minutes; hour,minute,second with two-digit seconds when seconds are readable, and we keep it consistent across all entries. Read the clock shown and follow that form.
5,45
